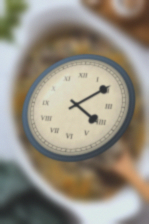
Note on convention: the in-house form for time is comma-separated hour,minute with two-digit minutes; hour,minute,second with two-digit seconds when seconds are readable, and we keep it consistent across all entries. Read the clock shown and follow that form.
4,09
